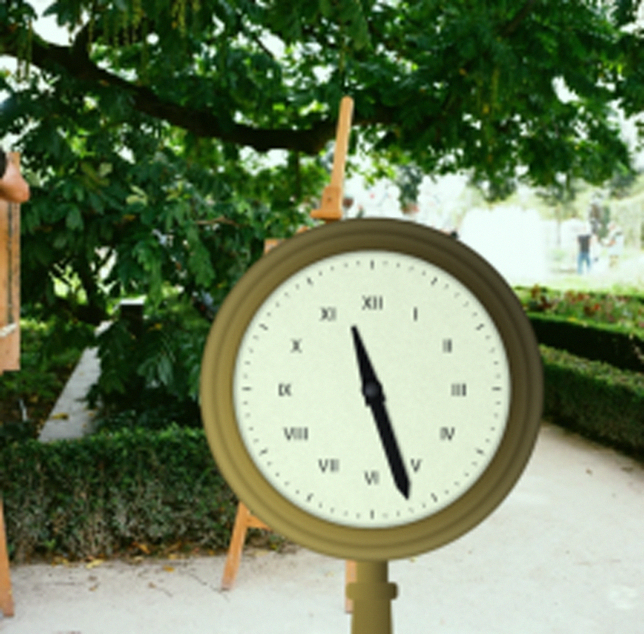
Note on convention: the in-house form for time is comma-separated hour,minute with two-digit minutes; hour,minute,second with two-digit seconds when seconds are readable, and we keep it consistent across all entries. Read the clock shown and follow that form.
11,27
